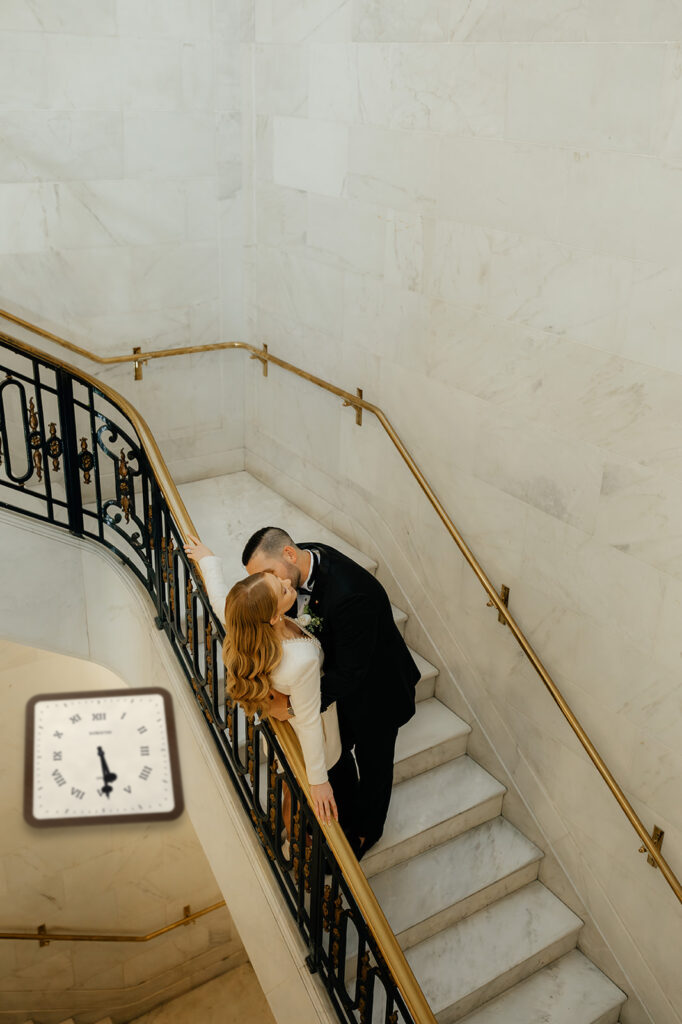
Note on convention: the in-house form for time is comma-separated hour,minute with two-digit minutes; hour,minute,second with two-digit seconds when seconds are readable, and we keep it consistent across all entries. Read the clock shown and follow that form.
5,29
